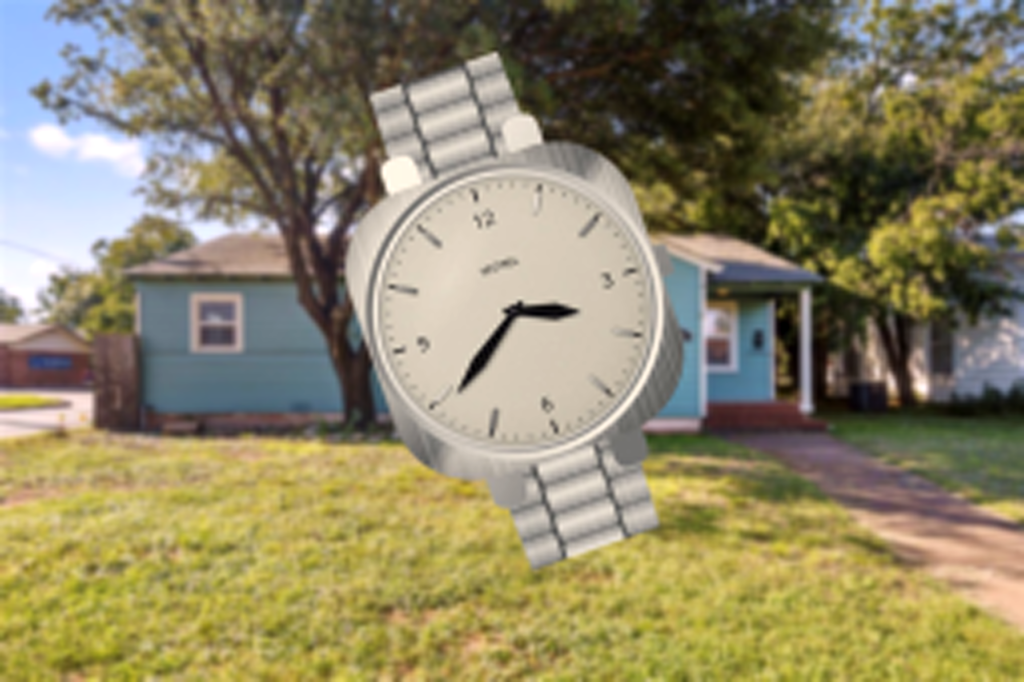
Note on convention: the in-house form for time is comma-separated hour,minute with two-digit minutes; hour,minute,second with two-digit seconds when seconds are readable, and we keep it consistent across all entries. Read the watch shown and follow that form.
3,39
